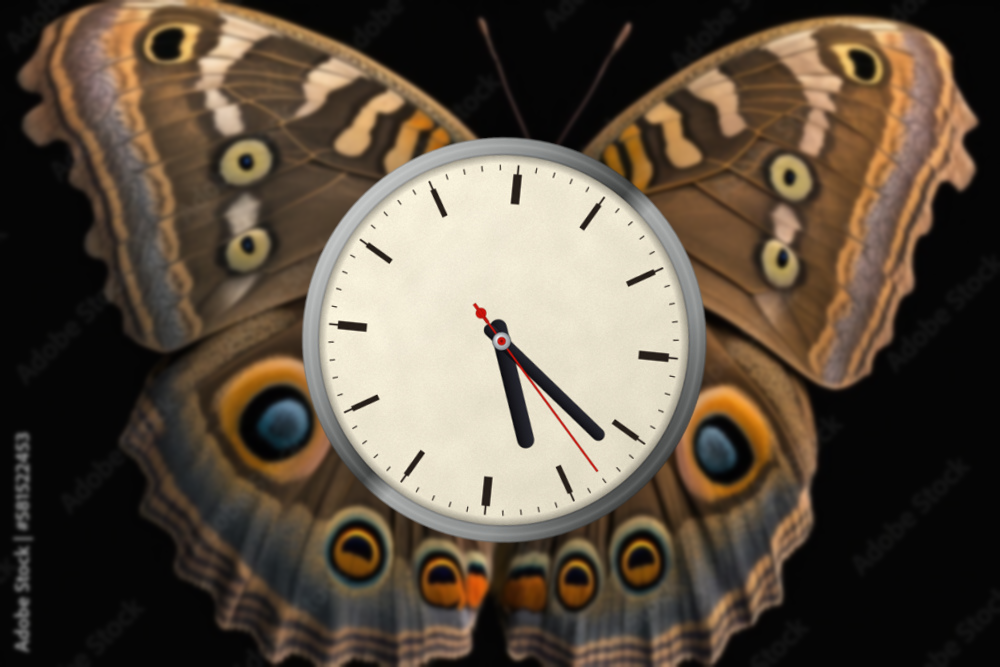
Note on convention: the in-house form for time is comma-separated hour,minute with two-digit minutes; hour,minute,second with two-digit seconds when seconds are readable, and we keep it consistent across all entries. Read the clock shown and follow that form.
5,21,23
